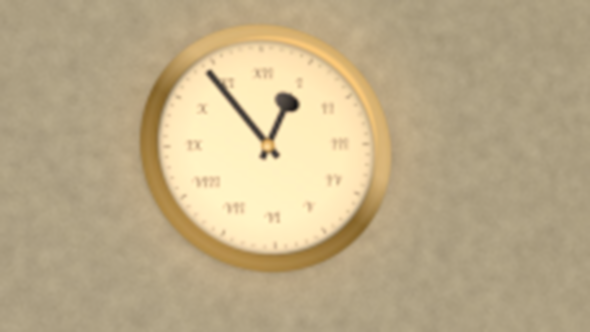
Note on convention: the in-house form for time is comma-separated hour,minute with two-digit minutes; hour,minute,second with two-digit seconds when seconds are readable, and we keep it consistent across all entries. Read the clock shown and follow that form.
12,54
